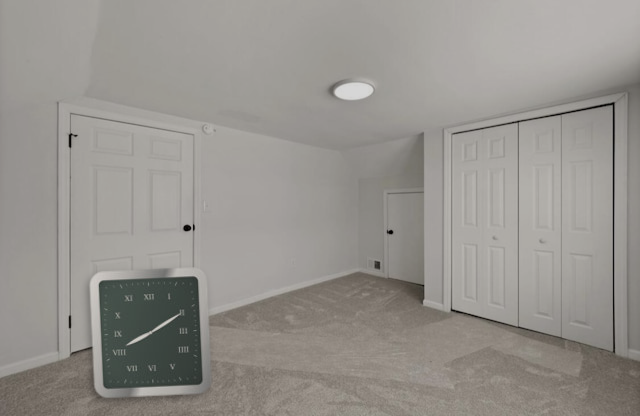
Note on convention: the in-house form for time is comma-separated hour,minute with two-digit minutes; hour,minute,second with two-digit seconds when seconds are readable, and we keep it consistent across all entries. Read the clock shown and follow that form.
8,10
